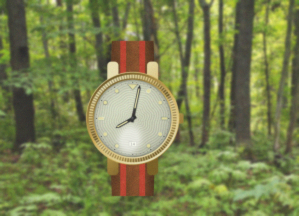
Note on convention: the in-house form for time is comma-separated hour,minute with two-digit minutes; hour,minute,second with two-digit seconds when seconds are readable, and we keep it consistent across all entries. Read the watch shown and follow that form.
8,02
